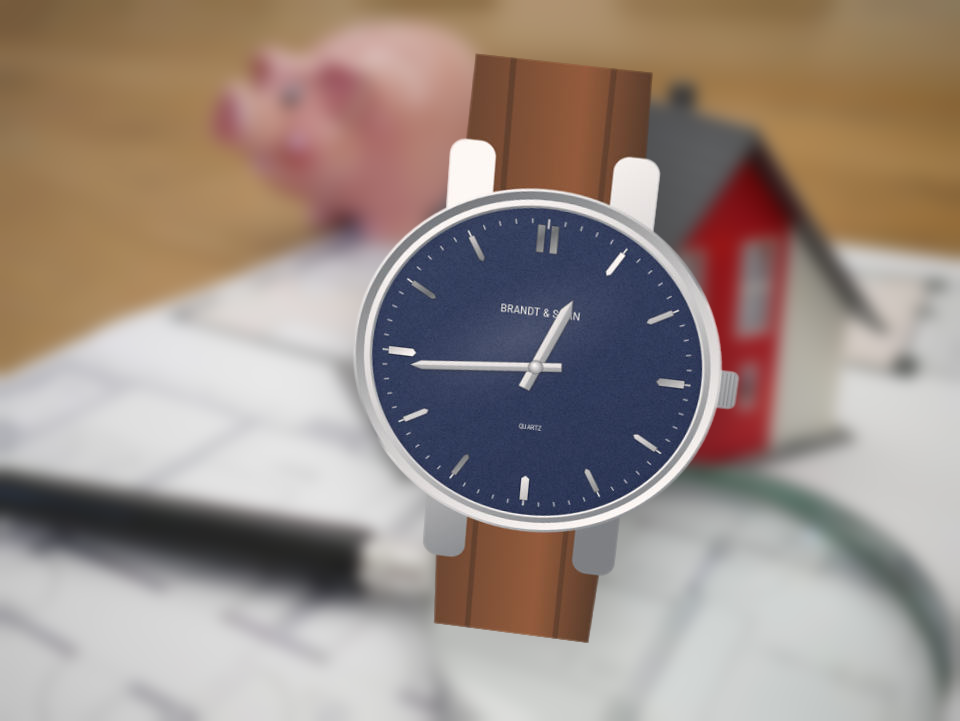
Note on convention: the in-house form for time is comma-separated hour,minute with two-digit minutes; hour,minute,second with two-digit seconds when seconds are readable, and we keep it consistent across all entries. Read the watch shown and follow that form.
12,44
